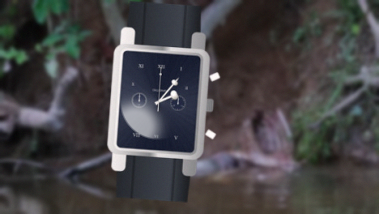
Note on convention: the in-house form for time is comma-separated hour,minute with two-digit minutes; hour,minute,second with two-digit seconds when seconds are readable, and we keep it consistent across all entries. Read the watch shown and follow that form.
2,06
